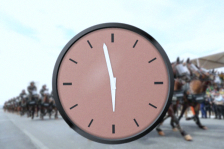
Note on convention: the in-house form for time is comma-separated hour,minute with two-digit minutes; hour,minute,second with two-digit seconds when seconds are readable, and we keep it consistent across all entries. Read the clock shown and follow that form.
5,58
